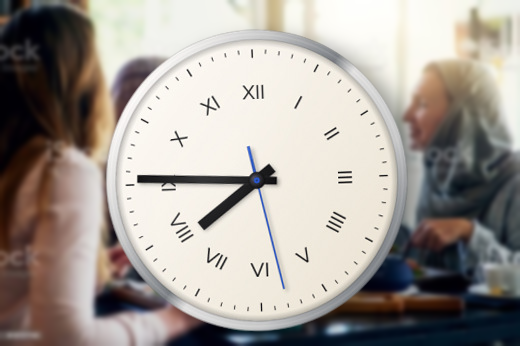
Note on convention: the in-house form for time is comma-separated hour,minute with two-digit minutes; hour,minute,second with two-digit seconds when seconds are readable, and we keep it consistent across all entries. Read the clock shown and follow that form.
7,45,28
